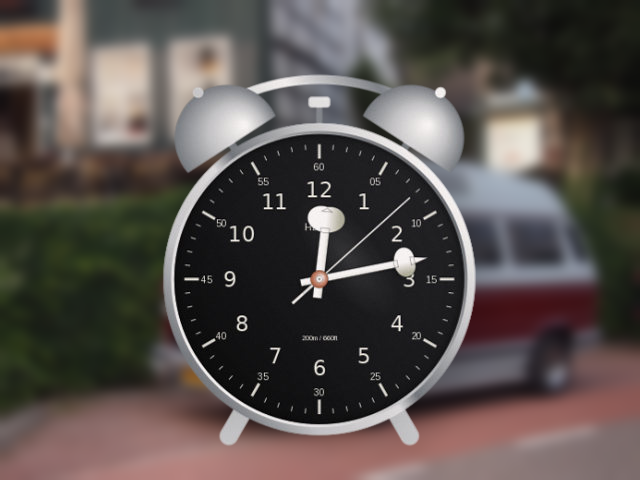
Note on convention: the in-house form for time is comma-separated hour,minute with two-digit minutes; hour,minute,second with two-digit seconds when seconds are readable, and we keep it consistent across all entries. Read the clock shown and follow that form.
12,13,08
